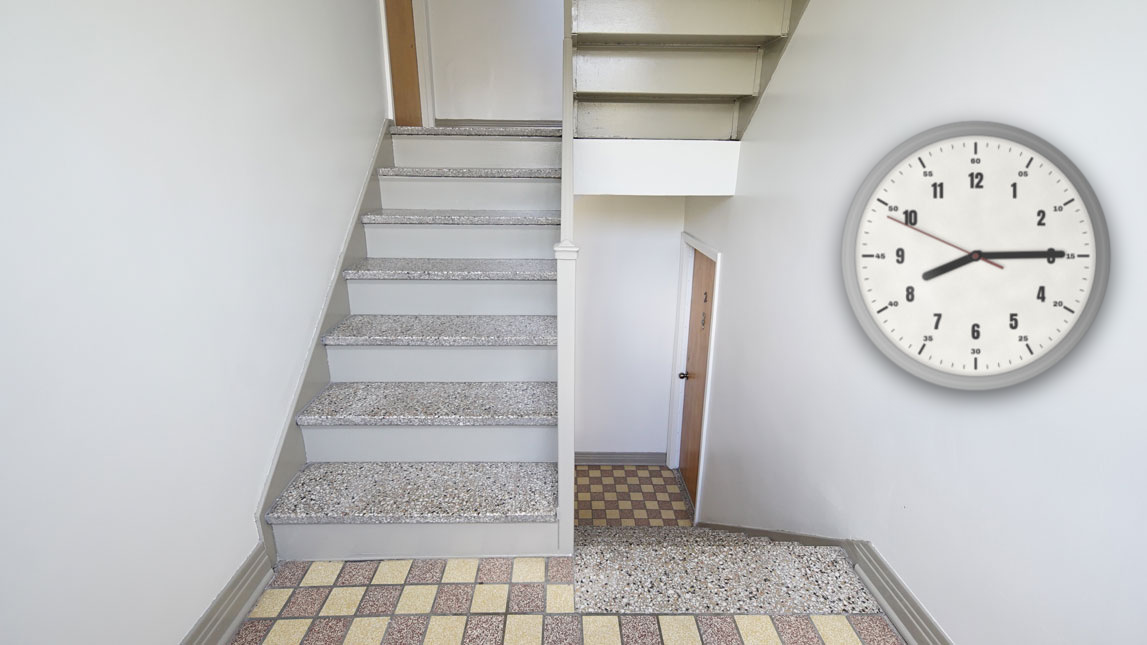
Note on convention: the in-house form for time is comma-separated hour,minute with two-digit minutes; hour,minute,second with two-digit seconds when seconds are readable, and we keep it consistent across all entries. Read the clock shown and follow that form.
8,14,49
